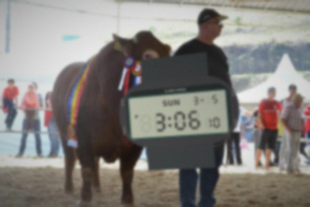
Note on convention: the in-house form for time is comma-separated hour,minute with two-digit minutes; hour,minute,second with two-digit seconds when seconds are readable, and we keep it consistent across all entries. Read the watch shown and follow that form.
3,06
